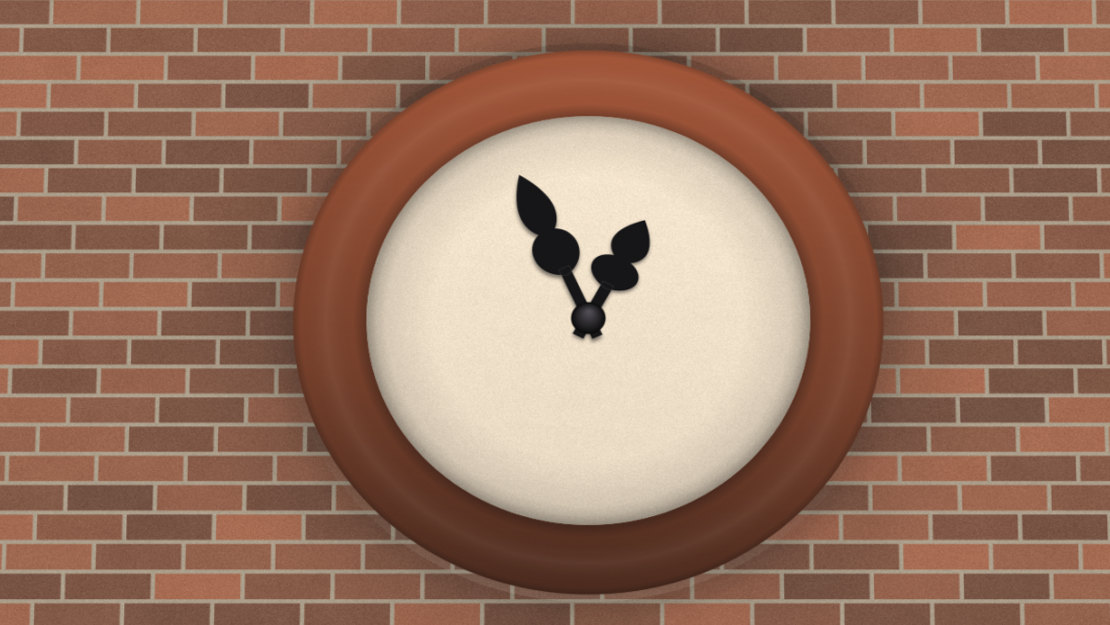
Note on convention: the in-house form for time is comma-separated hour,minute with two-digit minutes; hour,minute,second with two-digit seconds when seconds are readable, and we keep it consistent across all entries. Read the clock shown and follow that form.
12,56
